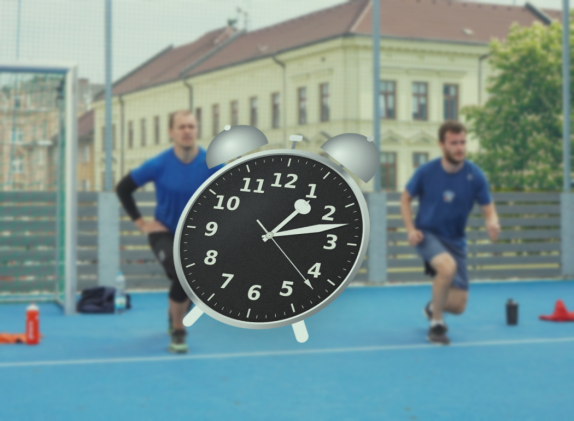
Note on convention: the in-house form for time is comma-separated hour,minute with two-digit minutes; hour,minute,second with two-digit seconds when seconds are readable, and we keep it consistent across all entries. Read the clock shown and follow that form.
1,12,22
